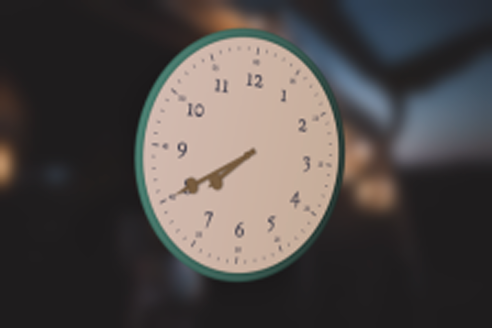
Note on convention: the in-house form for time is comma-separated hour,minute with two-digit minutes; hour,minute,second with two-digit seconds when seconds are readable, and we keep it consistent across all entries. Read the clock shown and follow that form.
7,40
